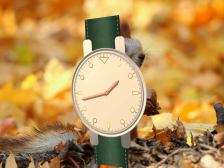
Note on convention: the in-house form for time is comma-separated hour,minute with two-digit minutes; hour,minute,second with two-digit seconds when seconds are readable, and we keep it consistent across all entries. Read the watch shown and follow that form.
1,43
